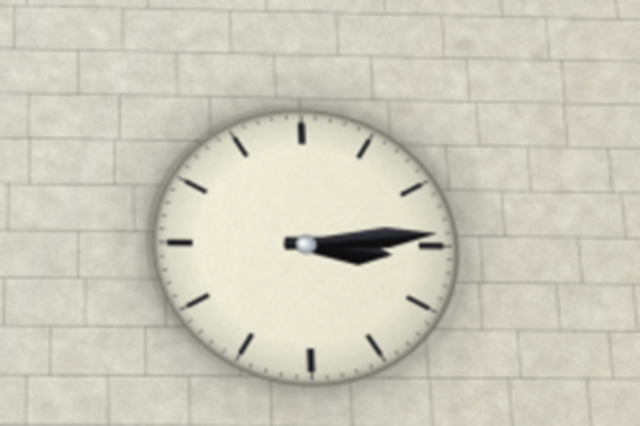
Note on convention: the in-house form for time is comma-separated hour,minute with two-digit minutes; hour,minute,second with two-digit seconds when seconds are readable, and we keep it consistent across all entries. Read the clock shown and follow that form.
3,14
